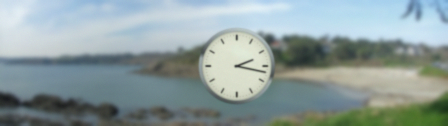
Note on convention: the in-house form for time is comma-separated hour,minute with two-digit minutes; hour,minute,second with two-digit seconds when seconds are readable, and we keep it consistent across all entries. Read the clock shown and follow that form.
2,17
